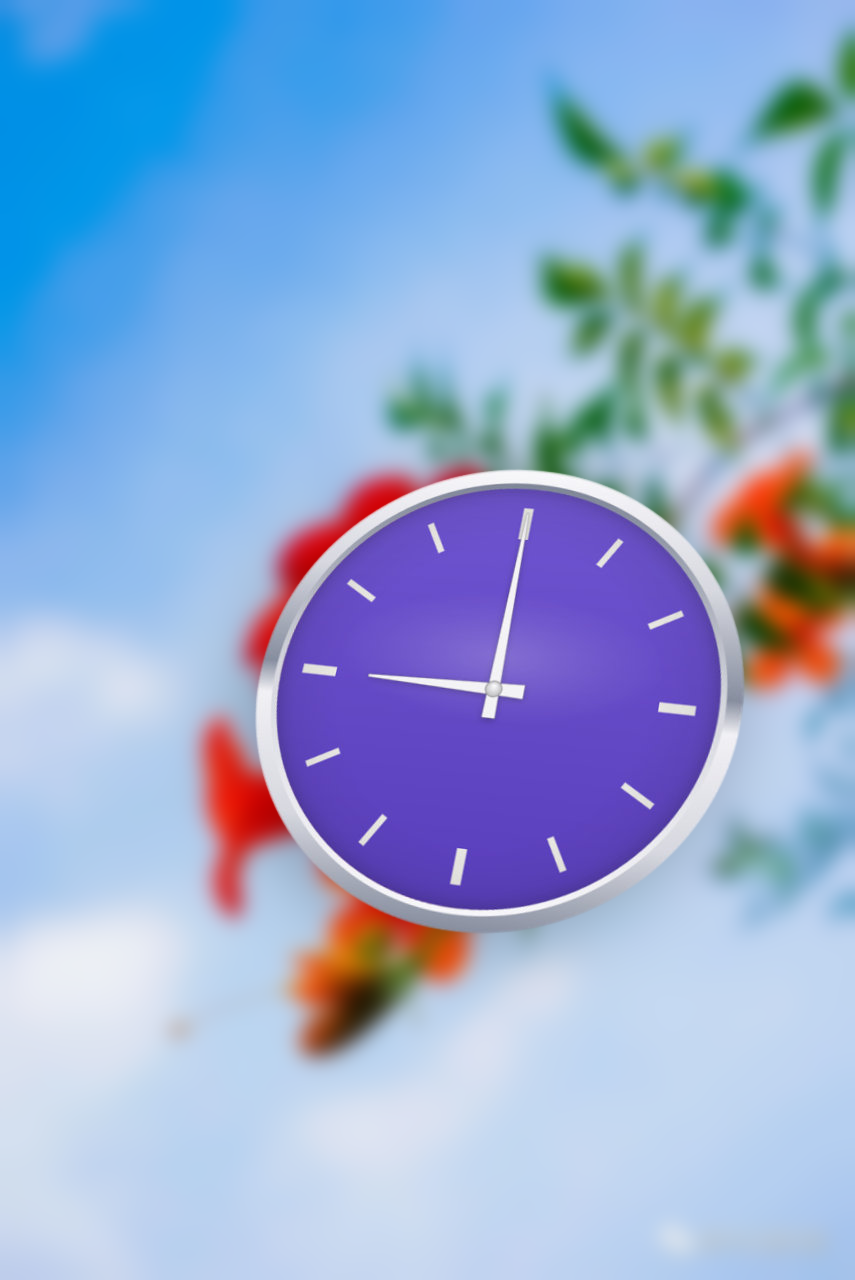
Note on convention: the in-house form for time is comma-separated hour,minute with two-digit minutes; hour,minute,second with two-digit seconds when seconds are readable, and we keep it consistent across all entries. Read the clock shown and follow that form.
9,00
